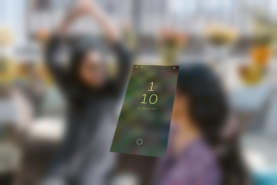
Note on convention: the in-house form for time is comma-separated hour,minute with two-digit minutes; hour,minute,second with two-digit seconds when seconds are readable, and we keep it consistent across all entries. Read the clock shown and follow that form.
1,10
